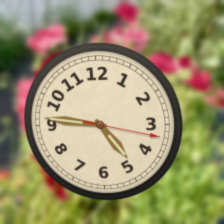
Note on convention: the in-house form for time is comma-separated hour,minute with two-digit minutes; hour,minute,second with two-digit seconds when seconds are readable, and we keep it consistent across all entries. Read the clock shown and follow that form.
4,46,17
